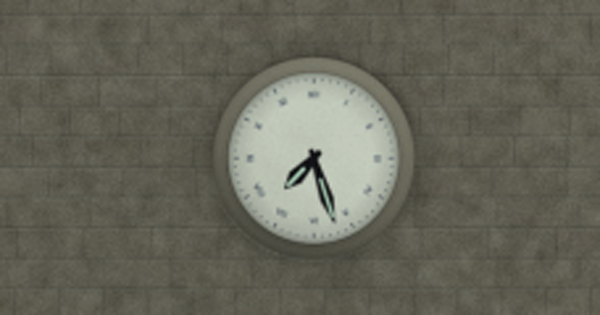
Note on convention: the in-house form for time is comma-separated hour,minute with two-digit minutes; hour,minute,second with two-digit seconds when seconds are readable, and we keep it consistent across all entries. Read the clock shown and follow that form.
7,27
